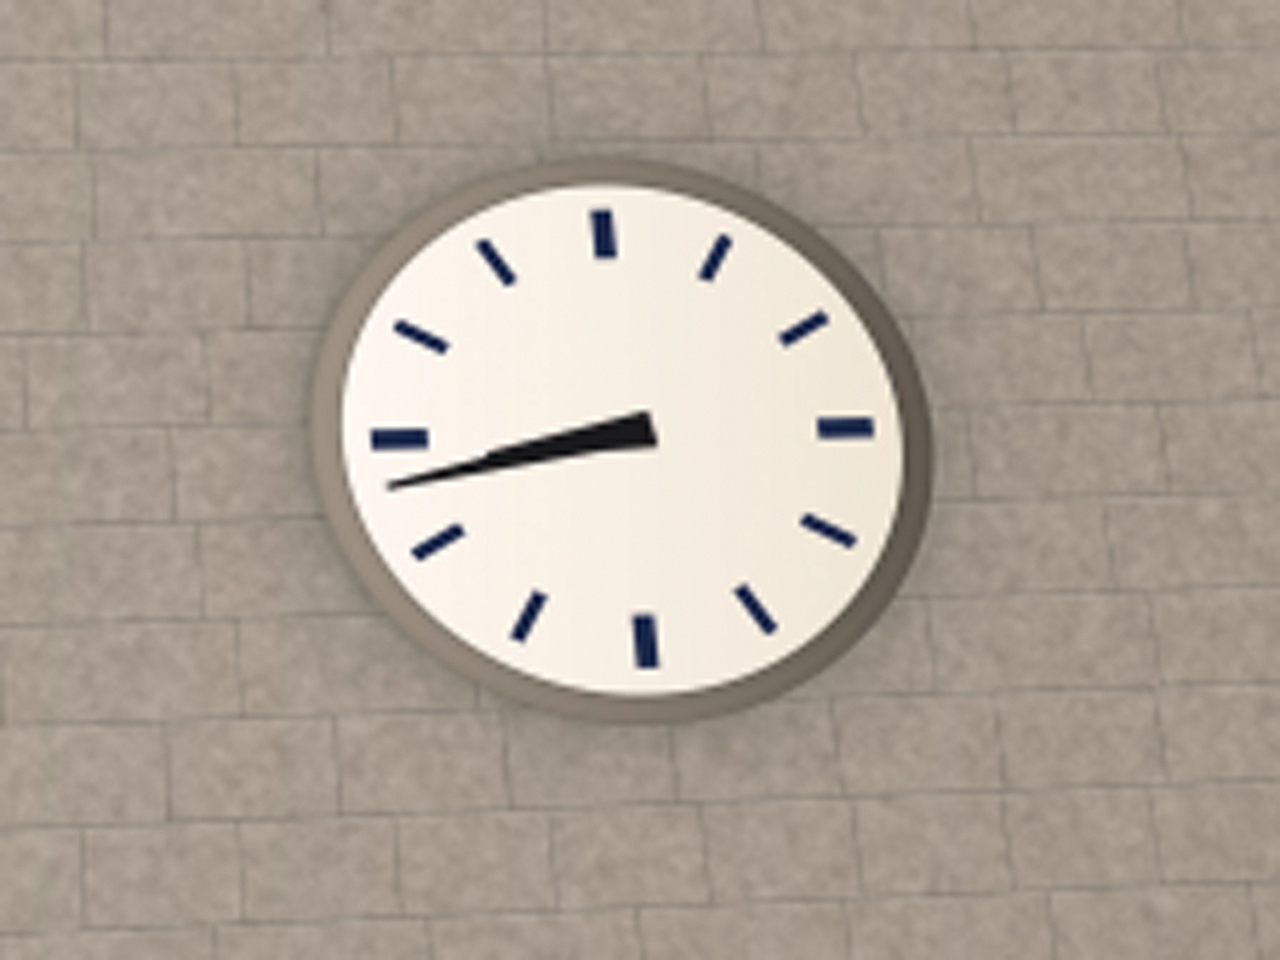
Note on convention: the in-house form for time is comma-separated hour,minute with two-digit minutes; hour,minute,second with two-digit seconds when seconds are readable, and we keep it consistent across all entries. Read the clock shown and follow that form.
8,43
